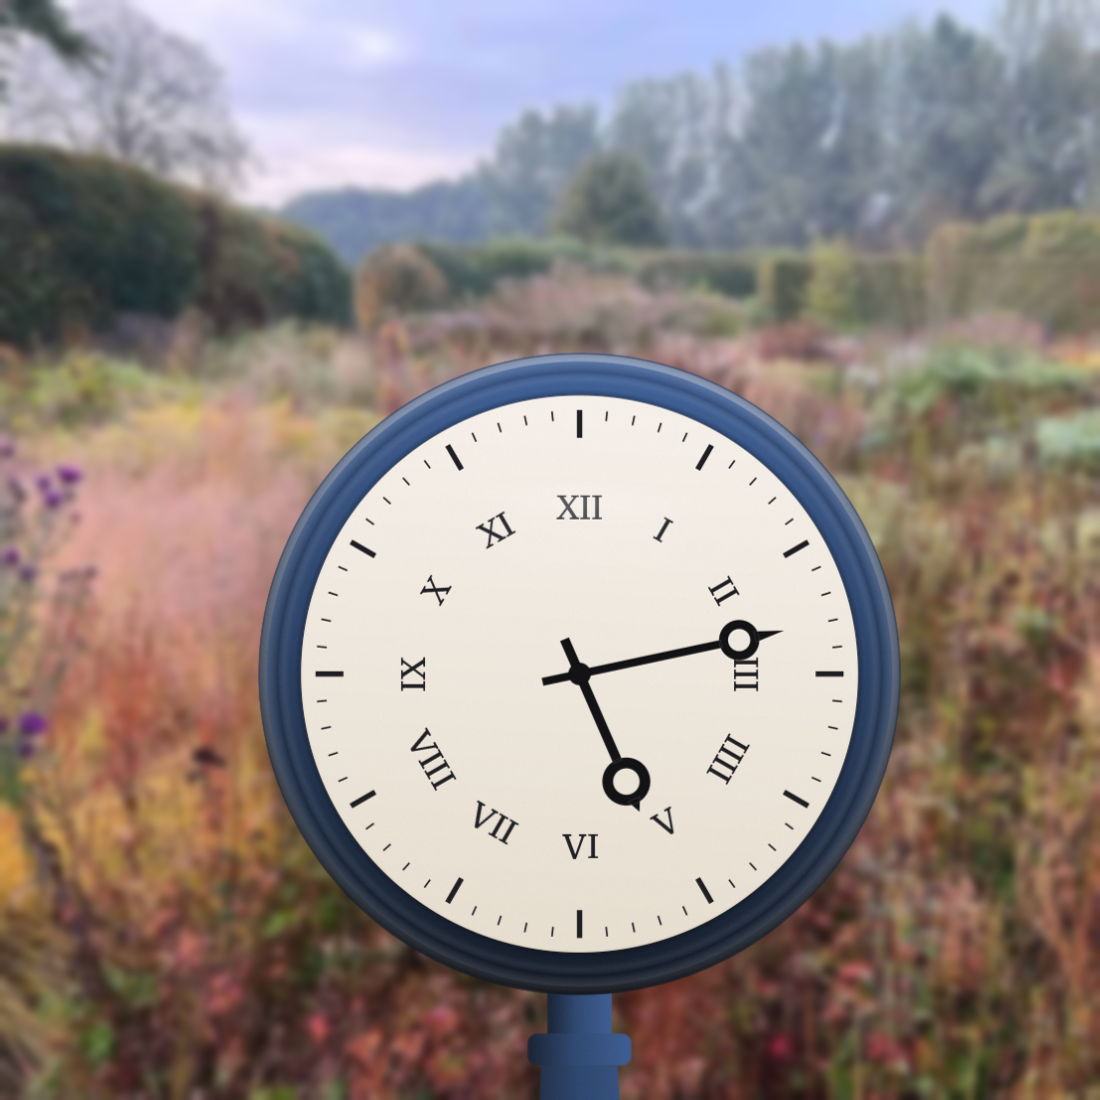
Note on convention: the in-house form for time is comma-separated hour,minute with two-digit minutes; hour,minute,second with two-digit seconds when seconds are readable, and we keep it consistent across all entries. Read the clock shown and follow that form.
5,13
